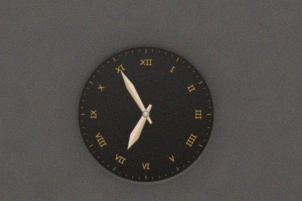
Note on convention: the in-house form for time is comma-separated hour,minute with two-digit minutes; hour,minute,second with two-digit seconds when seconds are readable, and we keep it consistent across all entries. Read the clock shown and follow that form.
6,55
